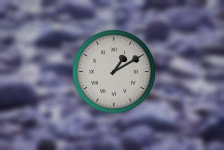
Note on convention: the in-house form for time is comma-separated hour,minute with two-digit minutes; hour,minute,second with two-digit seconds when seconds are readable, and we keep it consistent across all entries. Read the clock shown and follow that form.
1,10
